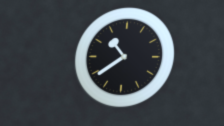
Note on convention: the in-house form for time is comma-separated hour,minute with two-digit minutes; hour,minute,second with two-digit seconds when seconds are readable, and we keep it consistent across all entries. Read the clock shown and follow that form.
10,39
